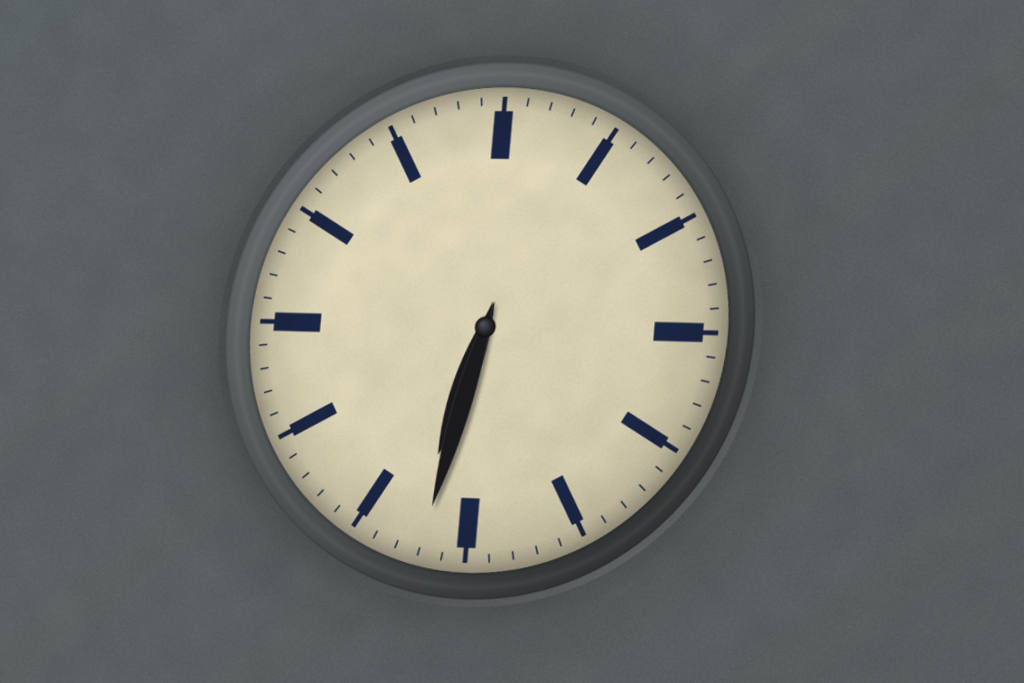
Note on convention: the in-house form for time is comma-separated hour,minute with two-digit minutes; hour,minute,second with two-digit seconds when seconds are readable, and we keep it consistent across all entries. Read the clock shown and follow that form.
6,32
